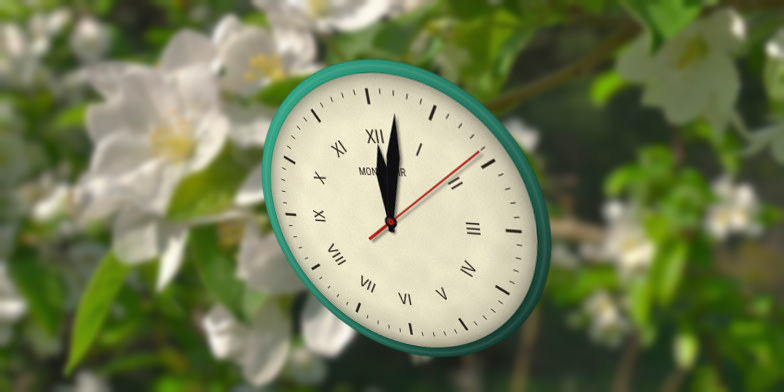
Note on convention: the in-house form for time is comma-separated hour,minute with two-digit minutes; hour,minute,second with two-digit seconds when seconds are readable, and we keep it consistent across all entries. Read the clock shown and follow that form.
12,02,09
